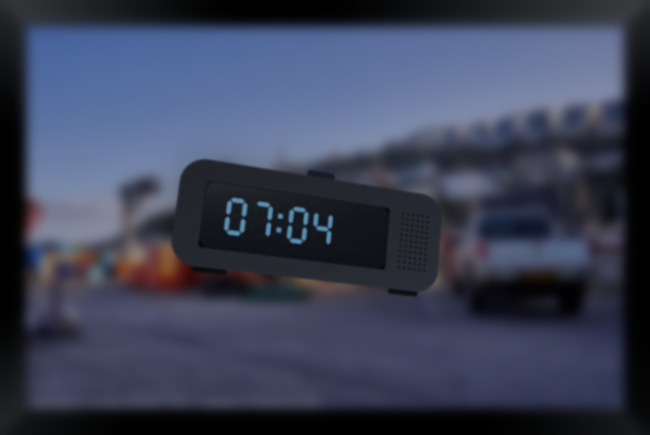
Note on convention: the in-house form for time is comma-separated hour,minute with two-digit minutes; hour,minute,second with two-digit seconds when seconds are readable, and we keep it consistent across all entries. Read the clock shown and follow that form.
7,04
